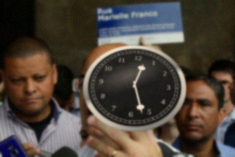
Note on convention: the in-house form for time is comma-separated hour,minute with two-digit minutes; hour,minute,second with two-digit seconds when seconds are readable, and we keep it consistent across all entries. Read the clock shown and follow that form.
12,27
